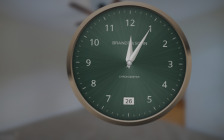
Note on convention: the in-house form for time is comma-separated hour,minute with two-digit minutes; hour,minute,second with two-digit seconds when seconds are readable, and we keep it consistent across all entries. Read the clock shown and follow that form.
12,05
